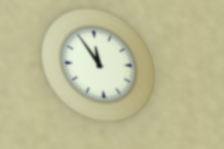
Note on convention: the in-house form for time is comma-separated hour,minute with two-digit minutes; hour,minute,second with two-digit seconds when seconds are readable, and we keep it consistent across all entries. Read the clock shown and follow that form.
11,55
